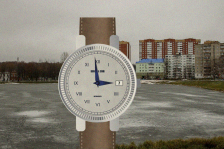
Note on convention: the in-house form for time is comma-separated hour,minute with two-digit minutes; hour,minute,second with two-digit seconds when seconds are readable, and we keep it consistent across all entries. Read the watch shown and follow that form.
2,59
